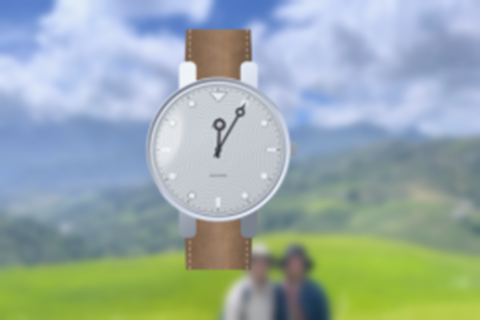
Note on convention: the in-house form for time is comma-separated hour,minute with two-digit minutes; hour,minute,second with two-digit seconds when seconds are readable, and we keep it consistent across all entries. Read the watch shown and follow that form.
12,05
